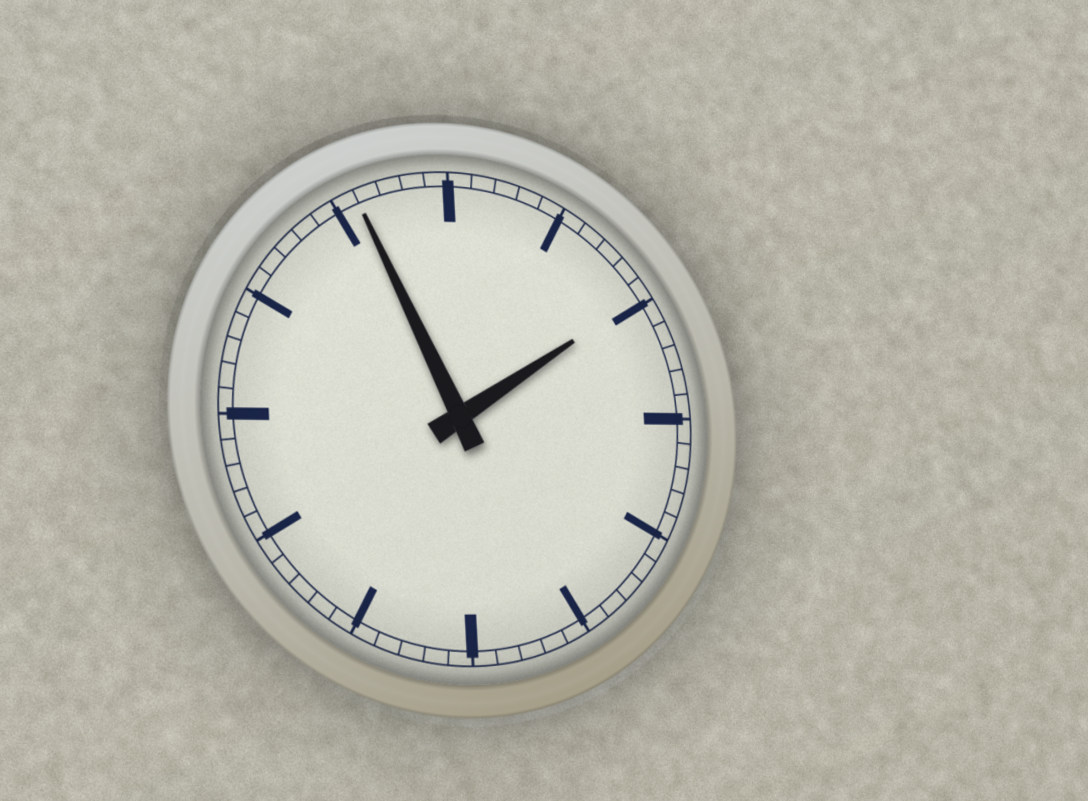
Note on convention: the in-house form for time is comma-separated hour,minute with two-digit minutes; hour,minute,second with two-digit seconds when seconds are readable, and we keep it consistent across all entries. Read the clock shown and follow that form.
1,56
